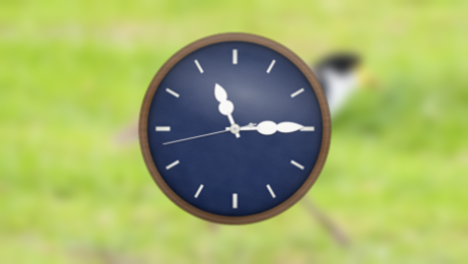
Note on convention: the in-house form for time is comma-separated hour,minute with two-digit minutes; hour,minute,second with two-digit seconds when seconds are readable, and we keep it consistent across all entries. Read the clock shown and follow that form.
11,14,43
